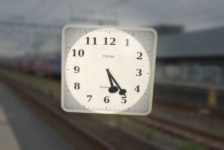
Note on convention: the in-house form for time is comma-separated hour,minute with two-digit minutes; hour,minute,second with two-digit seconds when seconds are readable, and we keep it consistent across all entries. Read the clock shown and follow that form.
5,24
